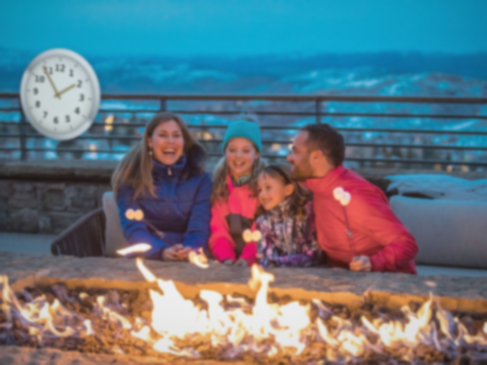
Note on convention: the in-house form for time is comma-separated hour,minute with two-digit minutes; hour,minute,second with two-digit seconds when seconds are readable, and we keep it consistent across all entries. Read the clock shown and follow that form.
1,54
